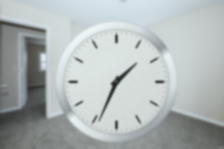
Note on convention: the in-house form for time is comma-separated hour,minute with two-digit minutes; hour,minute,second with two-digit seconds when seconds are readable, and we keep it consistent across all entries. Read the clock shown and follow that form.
1,34
